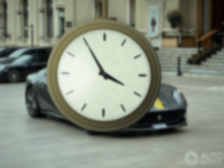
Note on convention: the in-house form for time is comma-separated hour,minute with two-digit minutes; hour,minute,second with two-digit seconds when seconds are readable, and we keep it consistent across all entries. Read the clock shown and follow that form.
3,55
